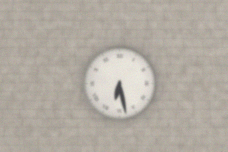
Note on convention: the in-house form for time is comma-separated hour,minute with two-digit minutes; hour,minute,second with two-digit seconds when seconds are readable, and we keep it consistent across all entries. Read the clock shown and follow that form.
6,28
